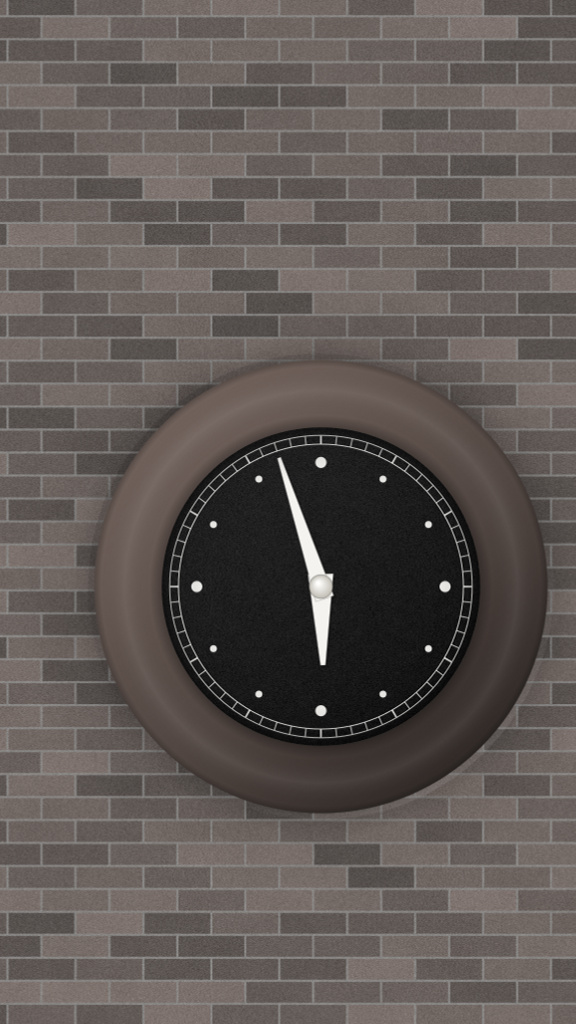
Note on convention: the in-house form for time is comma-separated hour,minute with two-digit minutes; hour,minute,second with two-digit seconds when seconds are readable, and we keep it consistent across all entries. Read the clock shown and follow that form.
5,57
